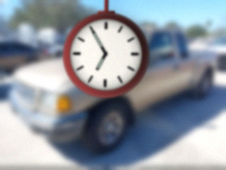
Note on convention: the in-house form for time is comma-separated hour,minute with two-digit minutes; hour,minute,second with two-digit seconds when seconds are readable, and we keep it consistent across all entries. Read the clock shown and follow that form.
6,55
